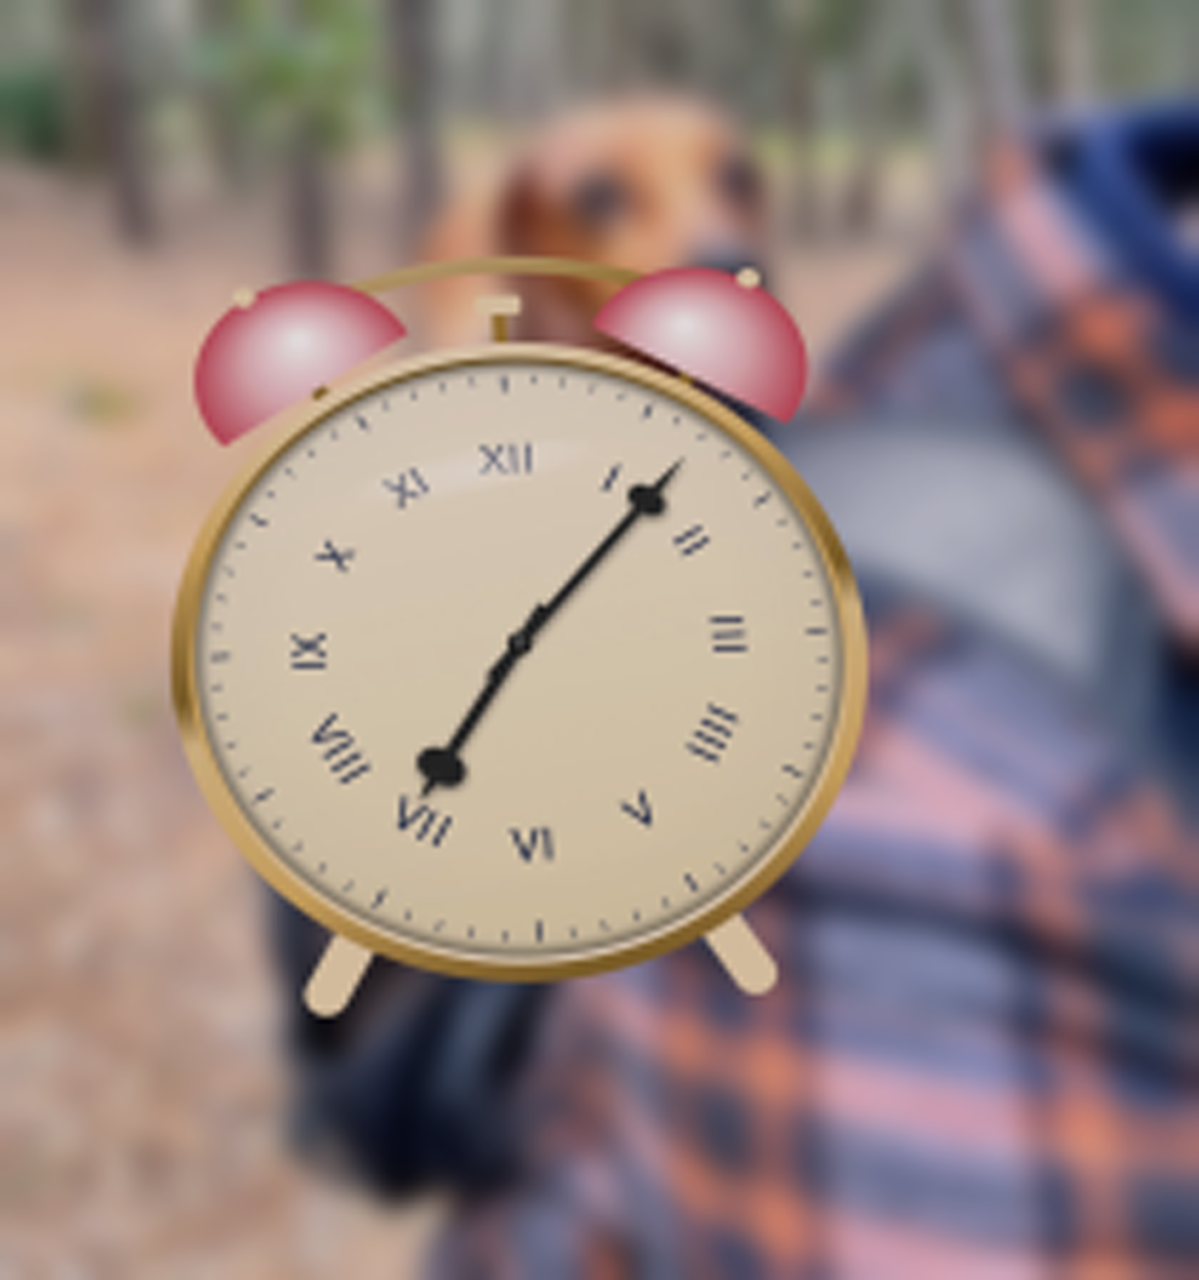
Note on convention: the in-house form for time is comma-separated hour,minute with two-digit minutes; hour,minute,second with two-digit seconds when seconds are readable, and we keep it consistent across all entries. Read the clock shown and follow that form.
7,07
